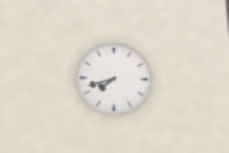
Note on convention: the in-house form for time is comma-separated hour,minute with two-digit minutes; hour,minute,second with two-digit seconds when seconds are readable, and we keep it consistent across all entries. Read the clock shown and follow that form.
7,42
